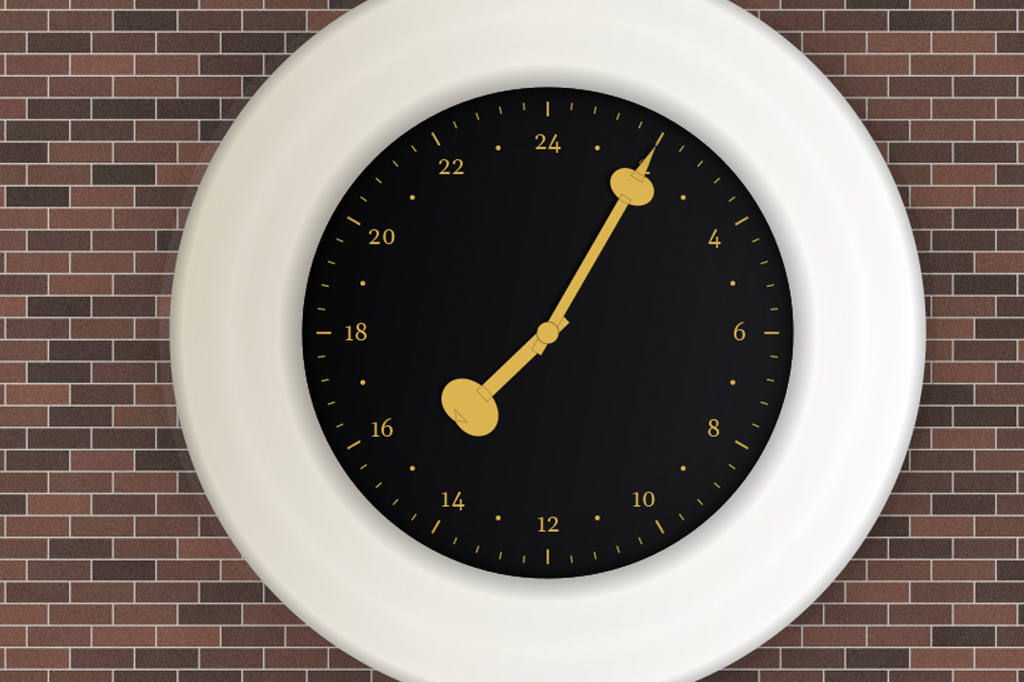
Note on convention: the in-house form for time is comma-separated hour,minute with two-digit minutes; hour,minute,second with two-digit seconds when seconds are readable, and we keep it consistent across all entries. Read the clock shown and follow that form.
15,05
